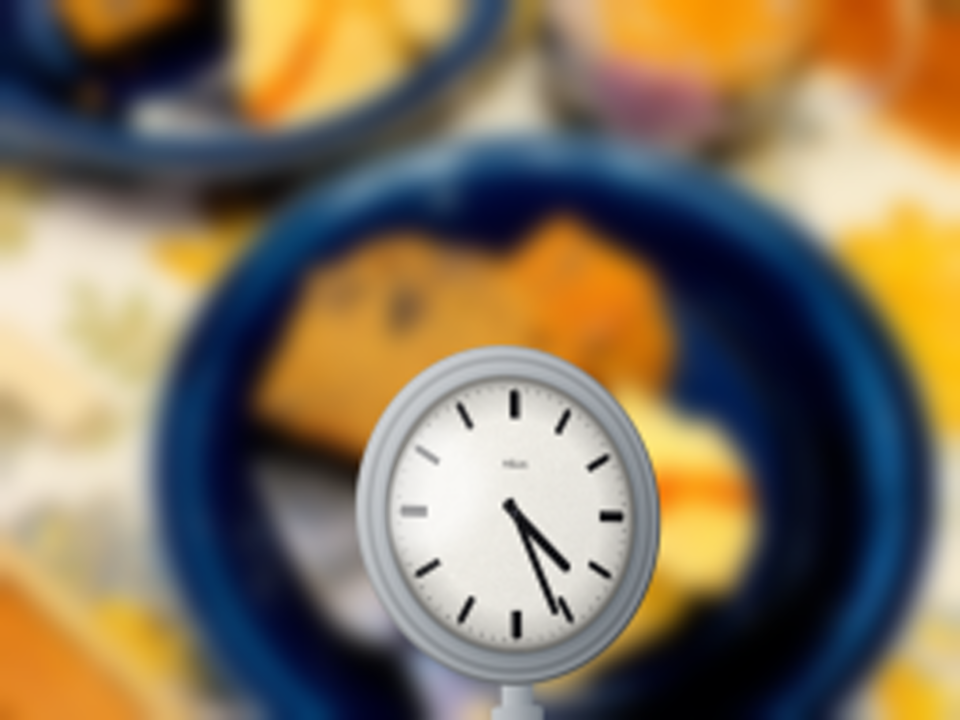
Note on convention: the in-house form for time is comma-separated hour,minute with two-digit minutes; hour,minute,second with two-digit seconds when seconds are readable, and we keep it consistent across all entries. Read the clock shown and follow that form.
4,26
